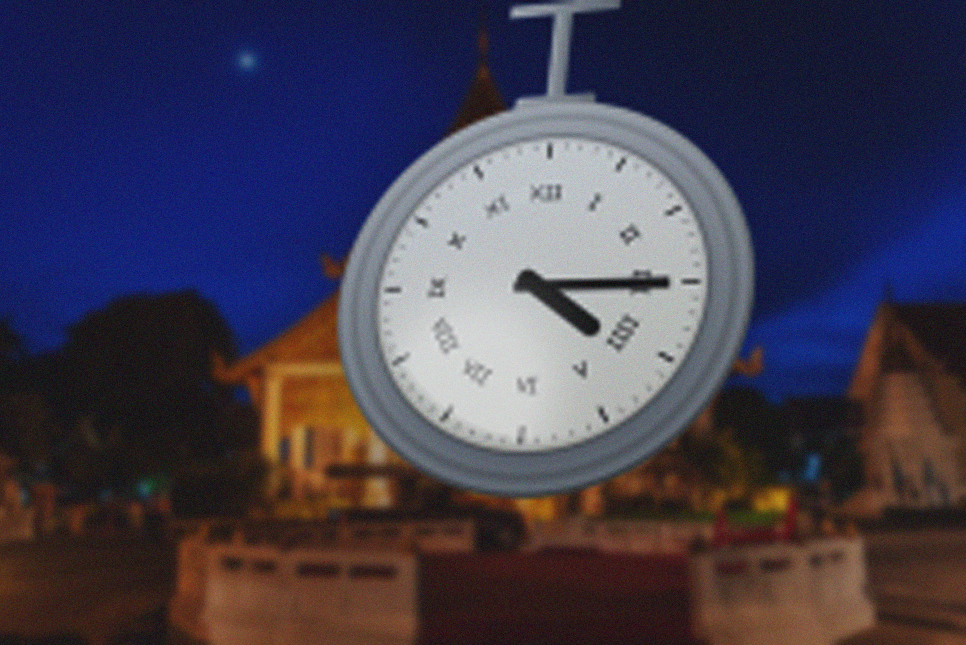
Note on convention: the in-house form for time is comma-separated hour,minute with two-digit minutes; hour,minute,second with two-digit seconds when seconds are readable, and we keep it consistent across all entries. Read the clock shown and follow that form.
4,15
